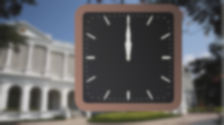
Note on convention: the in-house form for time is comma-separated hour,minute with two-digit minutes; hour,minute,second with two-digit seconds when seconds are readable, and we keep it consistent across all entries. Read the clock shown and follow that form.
12,00
